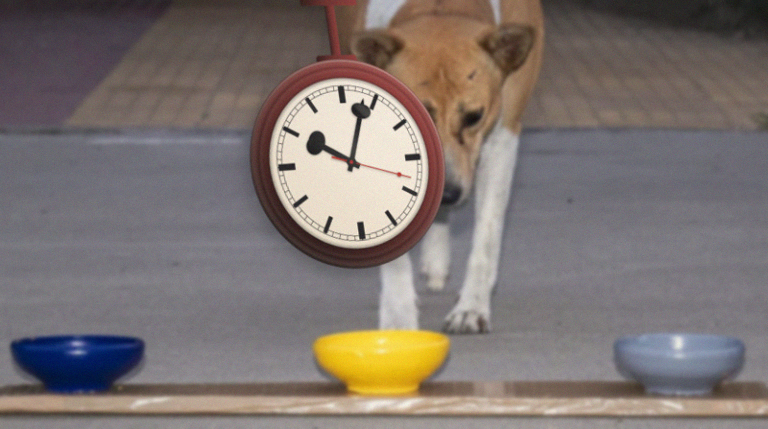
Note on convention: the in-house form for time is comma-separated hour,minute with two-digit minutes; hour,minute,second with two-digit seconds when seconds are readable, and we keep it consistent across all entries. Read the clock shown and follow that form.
10,03,18
